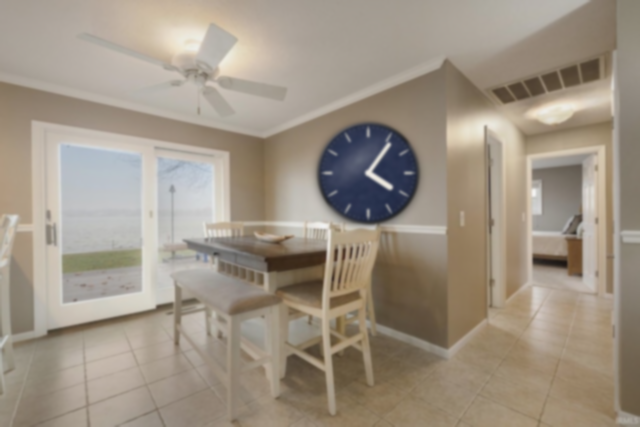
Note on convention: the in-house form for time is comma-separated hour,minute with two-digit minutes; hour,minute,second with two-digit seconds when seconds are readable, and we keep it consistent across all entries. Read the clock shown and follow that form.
4,06
